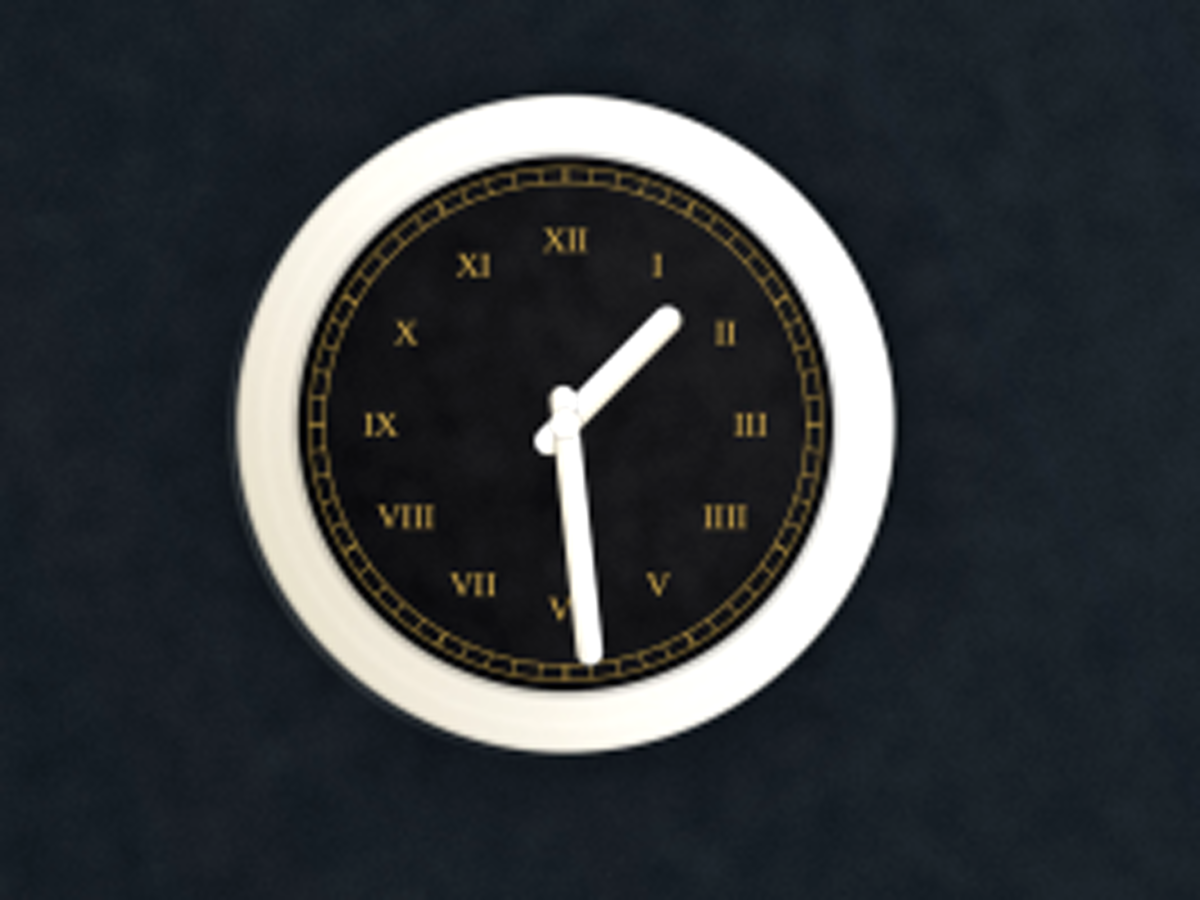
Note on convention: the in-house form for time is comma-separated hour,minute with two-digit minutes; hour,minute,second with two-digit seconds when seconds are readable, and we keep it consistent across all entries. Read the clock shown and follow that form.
1,29
